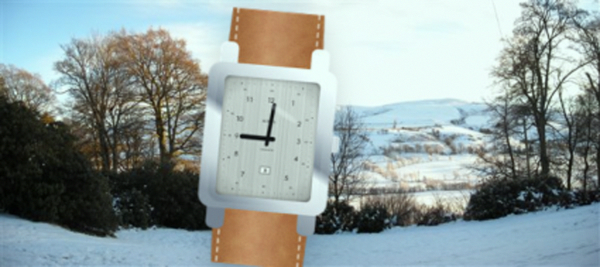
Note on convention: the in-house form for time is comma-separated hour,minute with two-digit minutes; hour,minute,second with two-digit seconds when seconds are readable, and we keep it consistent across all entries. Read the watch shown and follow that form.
9,01
